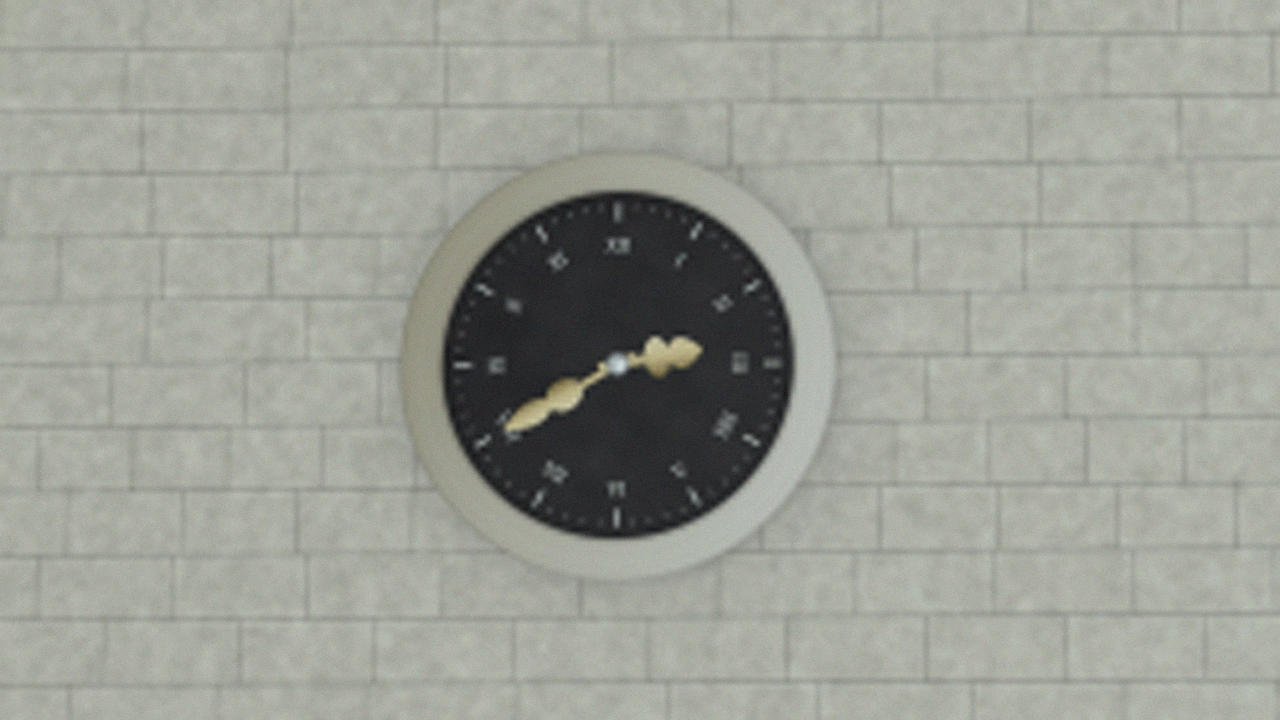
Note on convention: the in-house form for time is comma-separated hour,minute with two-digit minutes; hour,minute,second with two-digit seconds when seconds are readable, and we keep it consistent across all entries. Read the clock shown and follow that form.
2,40
